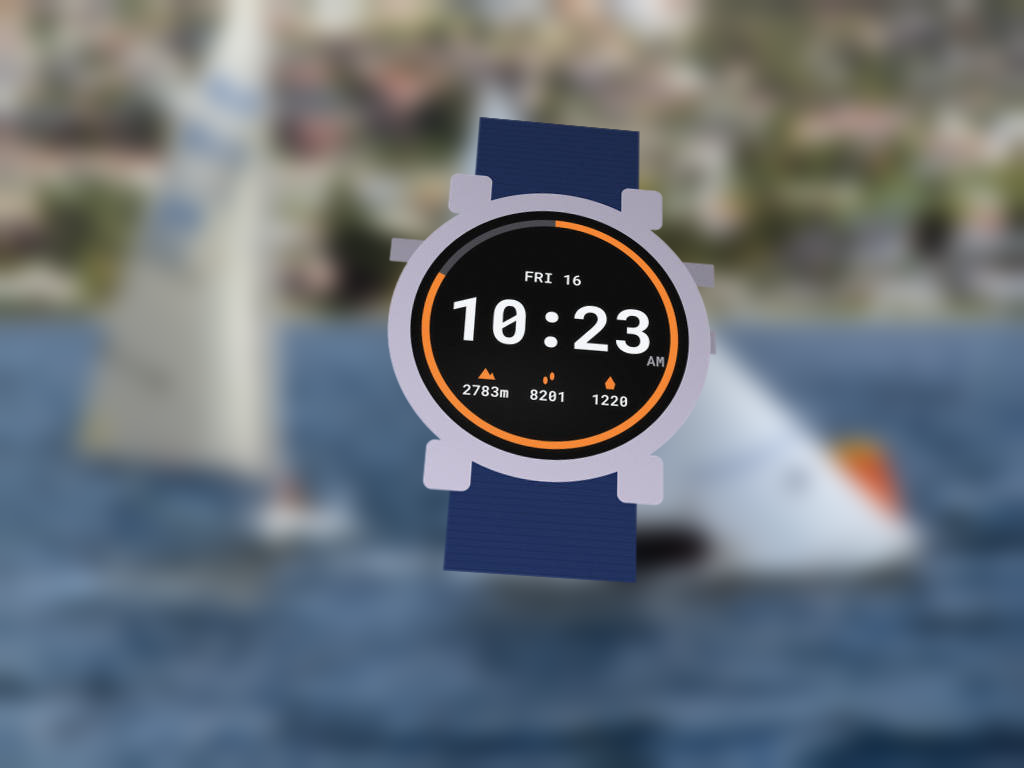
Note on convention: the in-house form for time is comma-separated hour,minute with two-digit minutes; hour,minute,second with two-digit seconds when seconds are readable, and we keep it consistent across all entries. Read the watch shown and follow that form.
10,23
